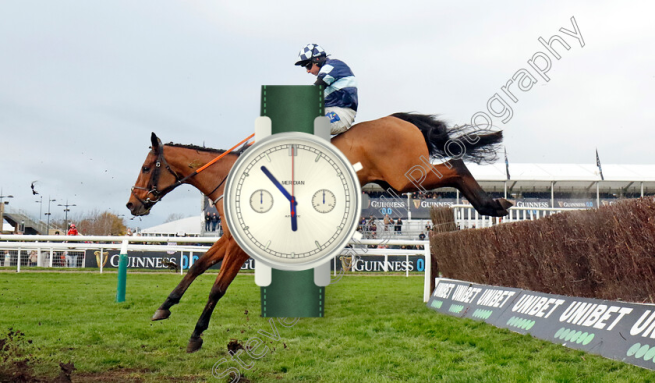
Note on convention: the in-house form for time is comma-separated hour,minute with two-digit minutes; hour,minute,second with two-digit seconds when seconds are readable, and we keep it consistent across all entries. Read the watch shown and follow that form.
5,53
